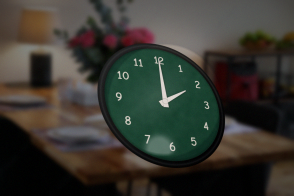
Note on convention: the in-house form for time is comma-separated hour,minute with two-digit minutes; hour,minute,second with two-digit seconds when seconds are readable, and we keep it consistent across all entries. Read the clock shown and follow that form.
2,00
